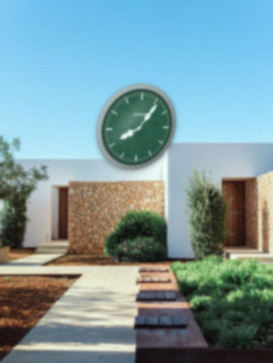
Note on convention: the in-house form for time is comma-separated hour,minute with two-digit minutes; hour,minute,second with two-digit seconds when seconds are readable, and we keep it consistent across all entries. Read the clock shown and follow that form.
8,06
